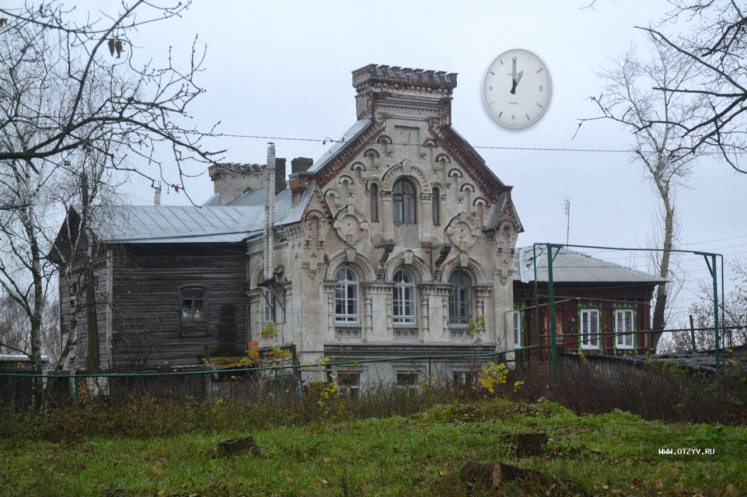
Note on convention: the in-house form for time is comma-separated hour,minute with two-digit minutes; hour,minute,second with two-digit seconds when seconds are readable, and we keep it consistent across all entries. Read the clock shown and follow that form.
1,00
